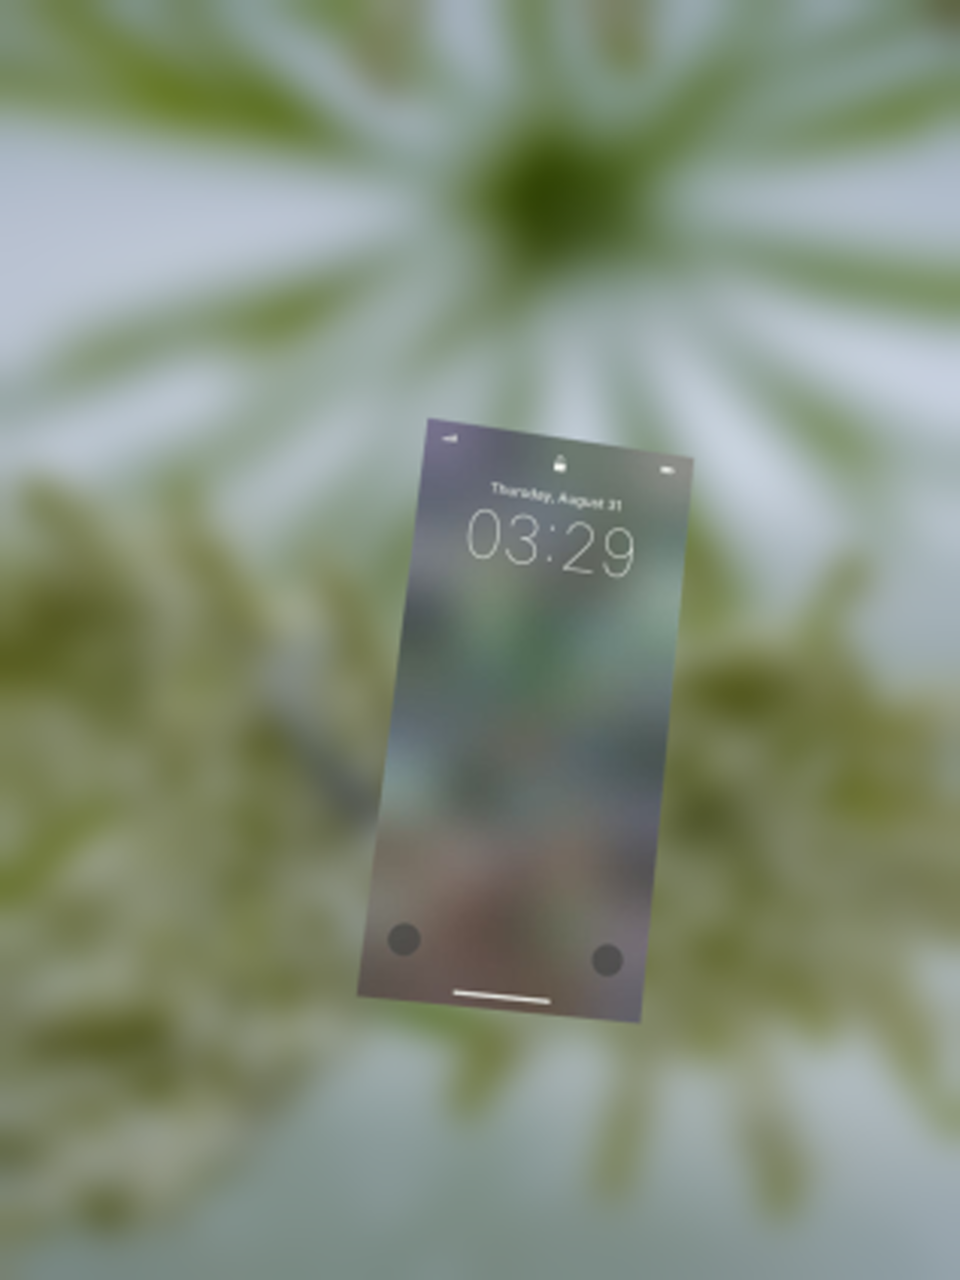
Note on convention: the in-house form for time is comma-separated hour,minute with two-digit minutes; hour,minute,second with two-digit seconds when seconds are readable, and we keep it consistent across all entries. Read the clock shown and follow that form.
3,29
